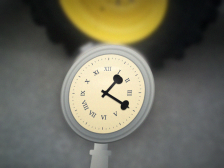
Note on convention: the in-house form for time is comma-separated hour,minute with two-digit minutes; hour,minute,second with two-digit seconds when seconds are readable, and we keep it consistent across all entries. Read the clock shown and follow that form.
1,20
